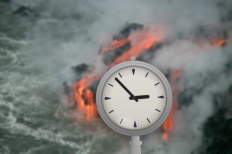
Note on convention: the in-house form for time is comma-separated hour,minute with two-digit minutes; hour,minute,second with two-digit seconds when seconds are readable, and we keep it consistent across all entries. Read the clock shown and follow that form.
2,53
